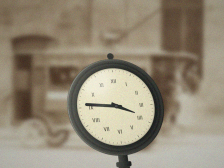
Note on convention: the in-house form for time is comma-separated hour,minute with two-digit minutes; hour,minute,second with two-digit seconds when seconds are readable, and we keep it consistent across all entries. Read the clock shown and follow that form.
3,46
